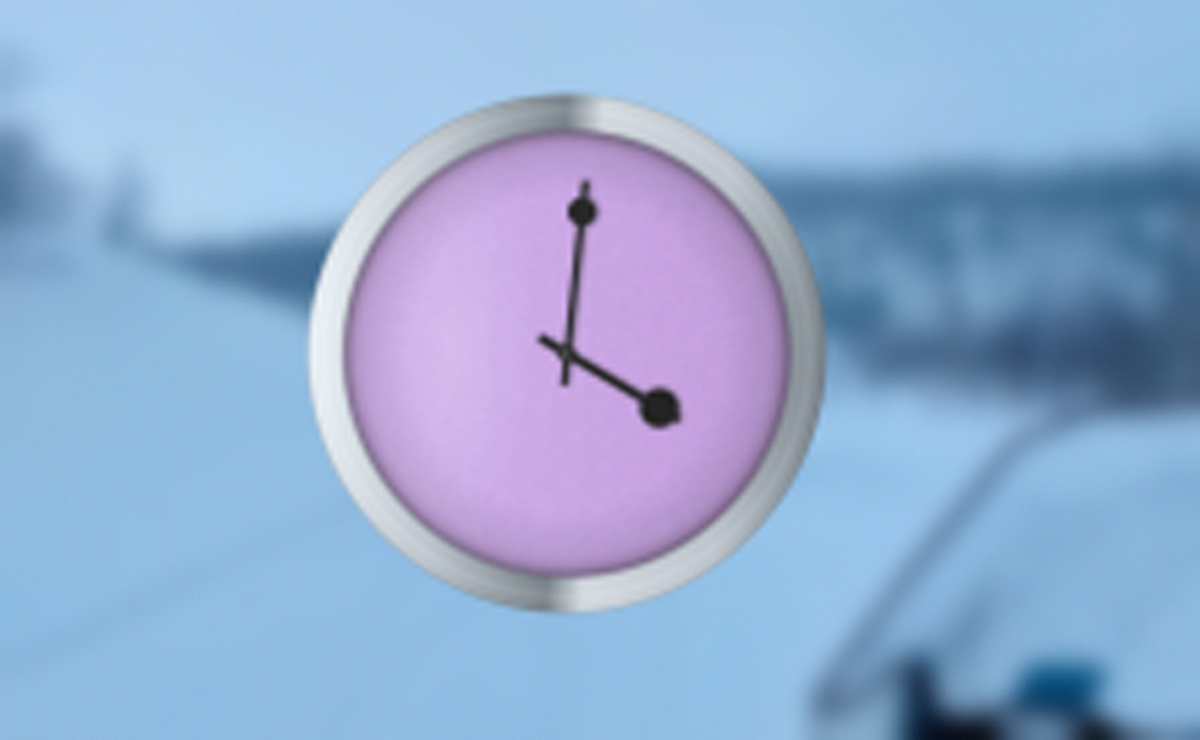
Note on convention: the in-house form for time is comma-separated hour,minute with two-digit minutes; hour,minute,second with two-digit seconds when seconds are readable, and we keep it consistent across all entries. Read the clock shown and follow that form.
4,01
